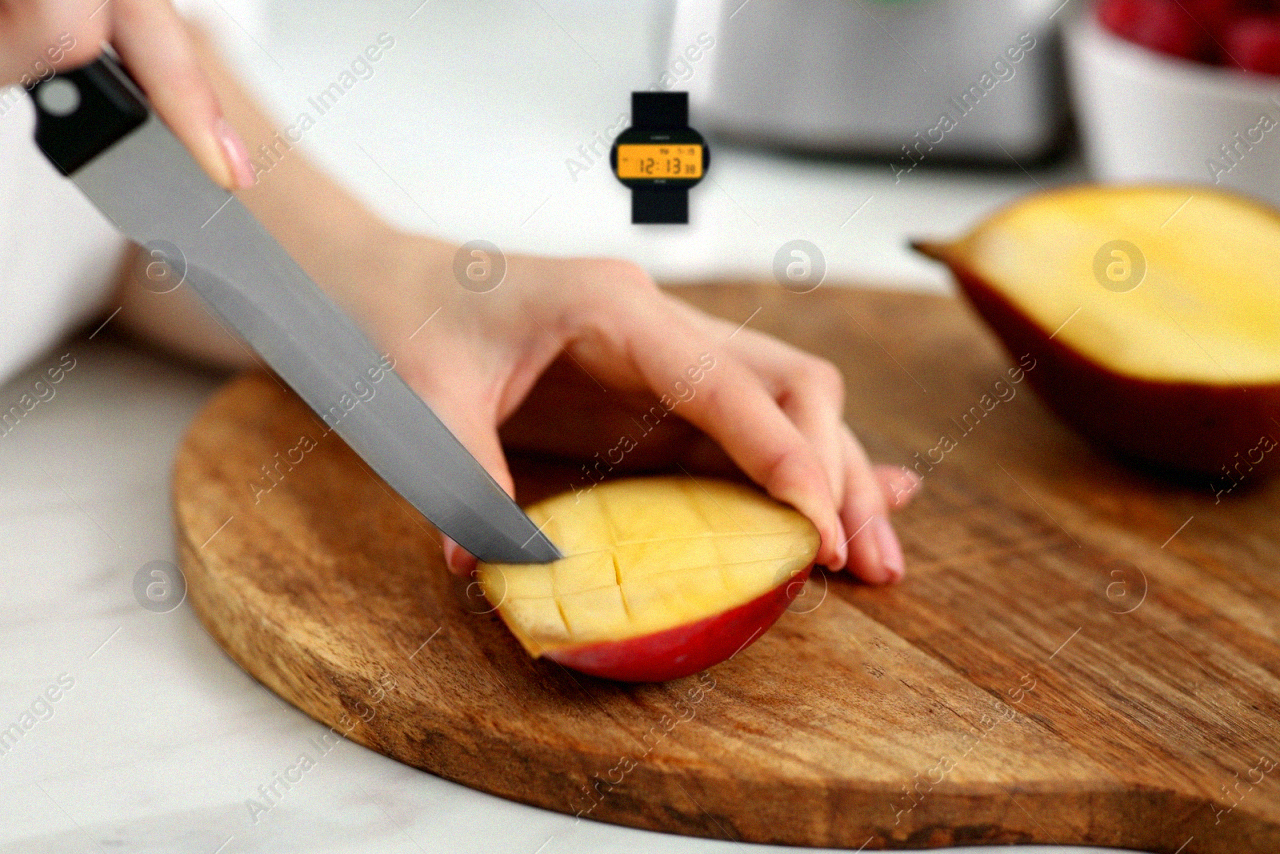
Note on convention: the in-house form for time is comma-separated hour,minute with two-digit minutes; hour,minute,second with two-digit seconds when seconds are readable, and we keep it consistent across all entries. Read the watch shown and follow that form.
12,13
